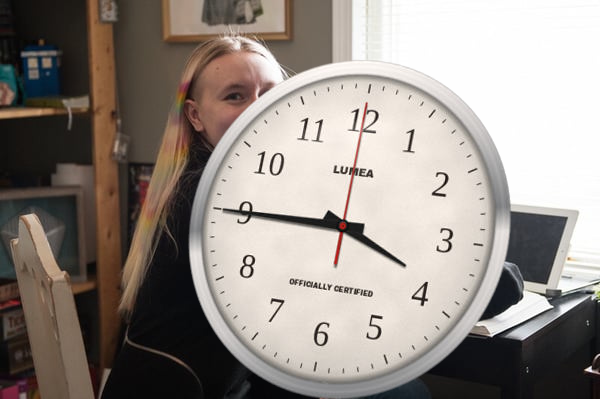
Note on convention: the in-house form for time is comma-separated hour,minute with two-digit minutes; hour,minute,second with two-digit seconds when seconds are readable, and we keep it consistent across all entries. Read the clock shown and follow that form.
3,45,00
